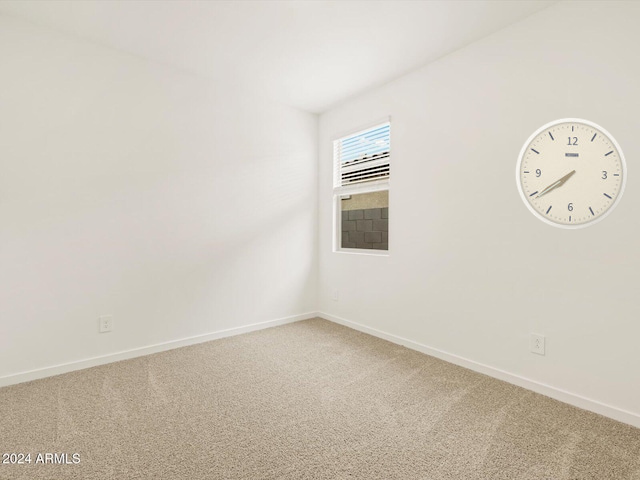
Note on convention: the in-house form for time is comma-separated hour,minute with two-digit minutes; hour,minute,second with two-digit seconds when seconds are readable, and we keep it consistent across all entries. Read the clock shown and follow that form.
7,39
